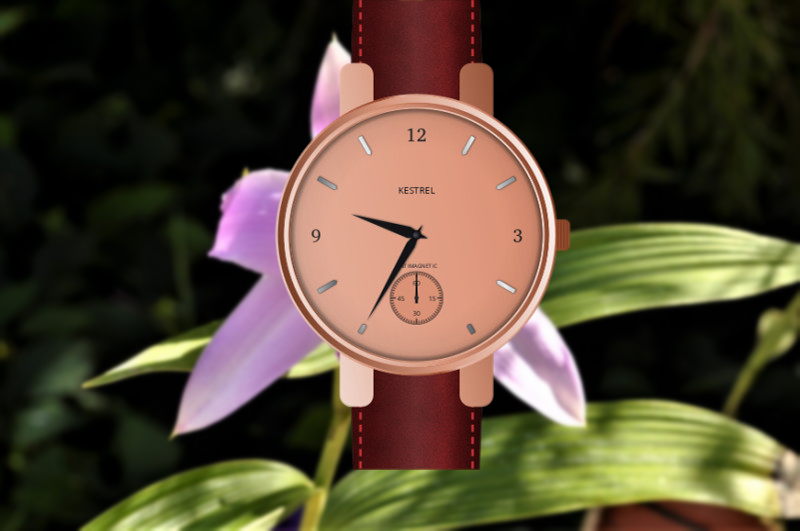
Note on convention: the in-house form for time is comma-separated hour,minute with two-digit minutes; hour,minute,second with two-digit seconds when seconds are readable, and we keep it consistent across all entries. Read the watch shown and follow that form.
9,35
